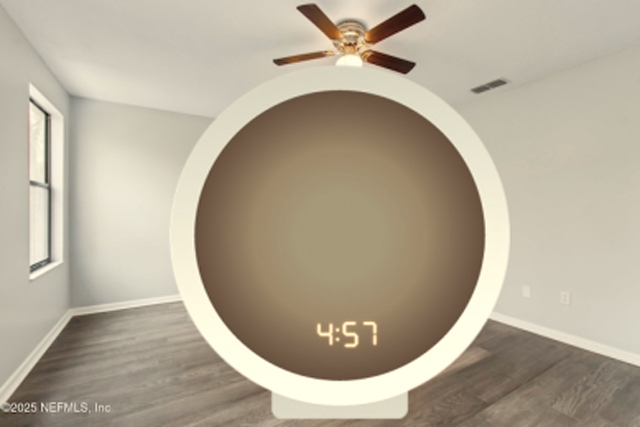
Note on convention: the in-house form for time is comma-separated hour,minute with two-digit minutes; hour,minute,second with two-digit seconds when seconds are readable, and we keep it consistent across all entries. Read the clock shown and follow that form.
4,57
